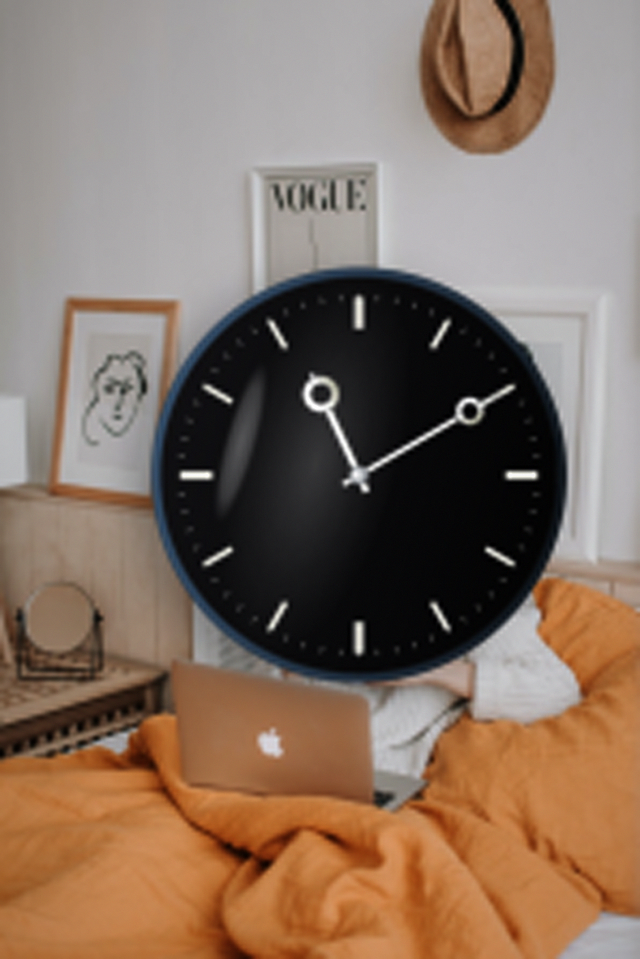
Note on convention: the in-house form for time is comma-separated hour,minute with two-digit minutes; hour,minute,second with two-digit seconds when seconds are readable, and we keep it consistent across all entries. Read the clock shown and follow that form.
11,10
